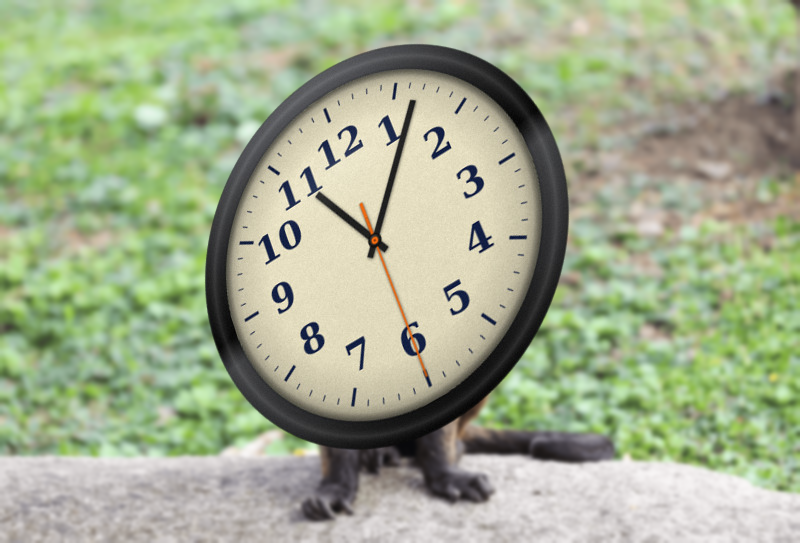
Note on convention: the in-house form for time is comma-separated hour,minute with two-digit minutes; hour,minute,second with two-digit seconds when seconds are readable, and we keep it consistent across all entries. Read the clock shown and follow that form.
11,06,30
